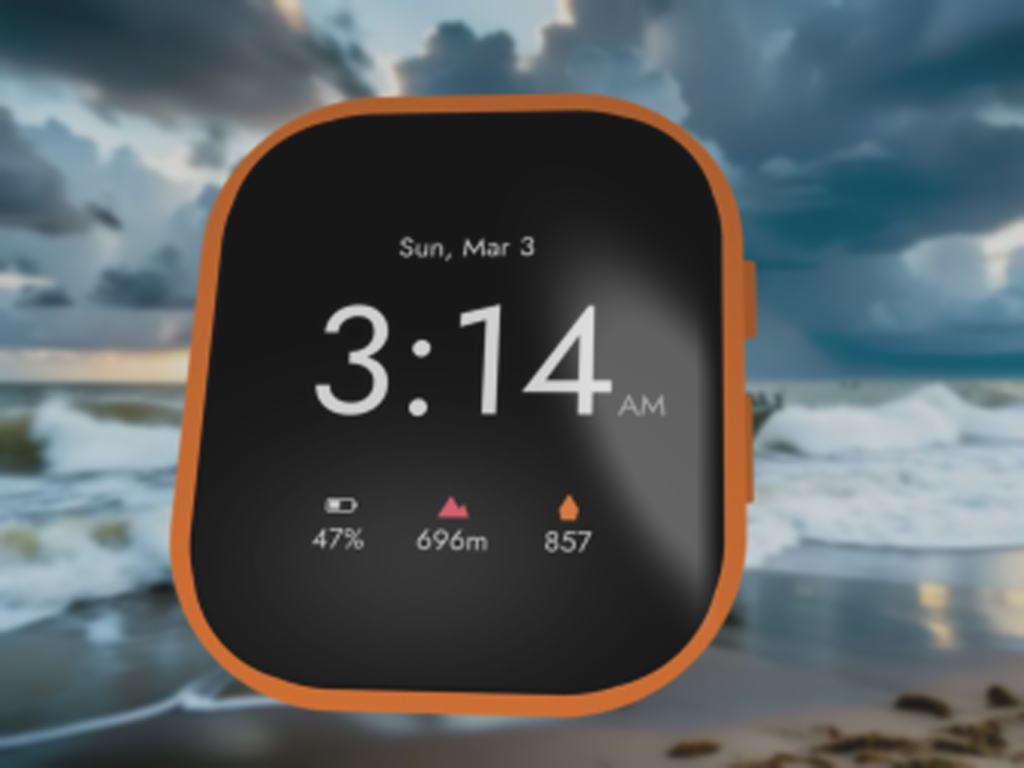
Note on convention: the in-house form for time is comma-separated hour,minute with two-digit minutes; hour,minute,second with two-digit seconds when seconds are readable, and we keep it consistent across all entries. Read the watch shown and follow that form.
3,14
